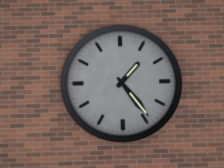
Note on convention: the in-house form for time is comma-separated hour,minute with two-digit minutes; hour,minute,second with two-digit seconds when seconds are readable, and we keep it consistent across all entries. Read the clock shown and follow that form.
1,24
